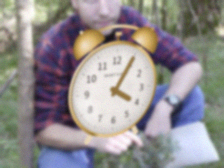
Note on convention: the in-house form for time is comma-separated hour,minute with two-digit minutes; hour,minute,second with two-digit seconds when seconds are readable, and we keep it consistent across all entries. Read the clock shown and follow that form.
4,05
